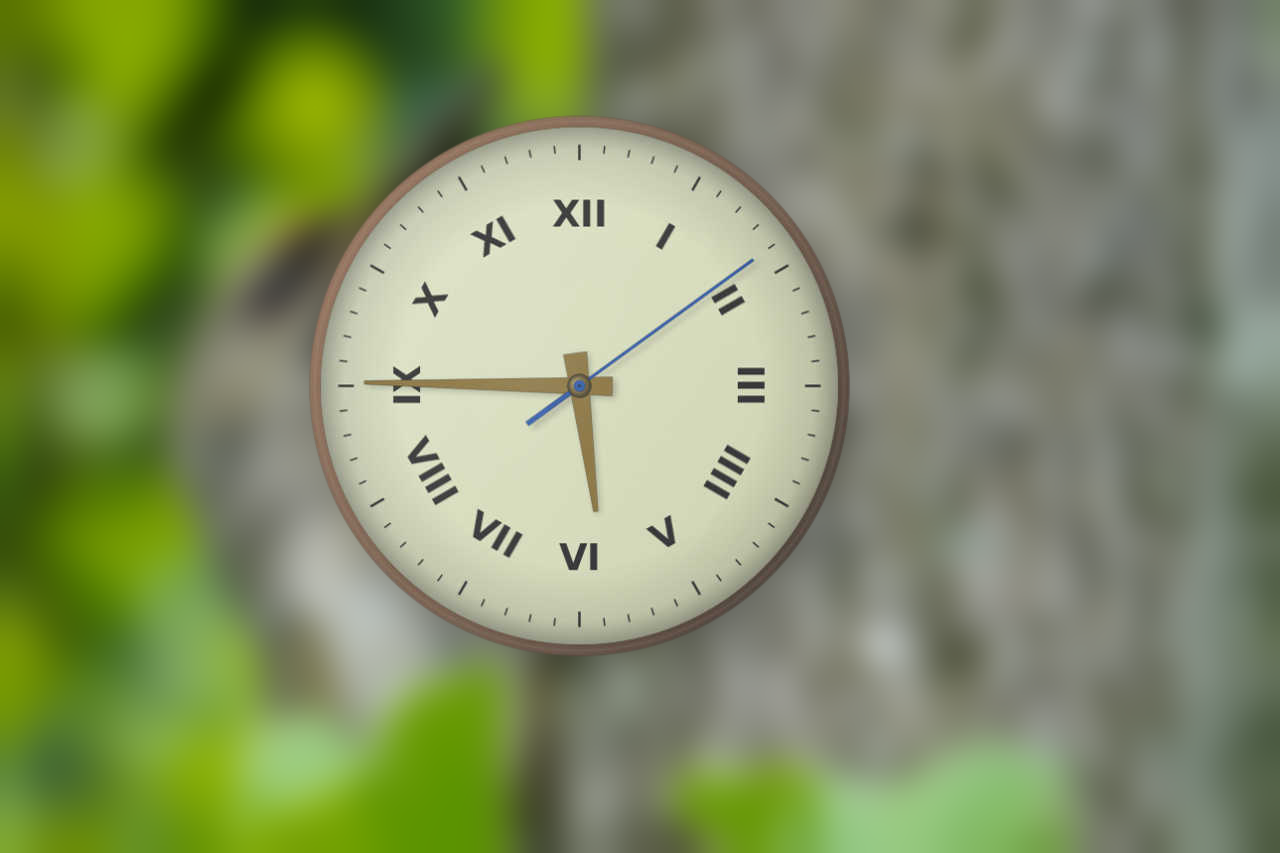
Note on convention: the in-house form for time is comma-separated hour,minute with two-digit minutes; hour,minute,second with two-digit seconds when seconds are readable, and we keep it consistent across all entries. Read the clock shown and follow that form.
5,45,09
